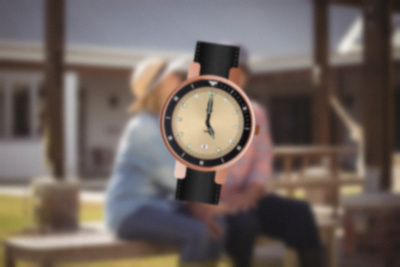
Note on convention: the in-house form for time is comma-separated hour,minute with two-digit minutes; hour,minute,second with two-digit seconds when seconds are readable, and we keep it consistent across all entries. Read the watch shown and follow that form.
5,00
